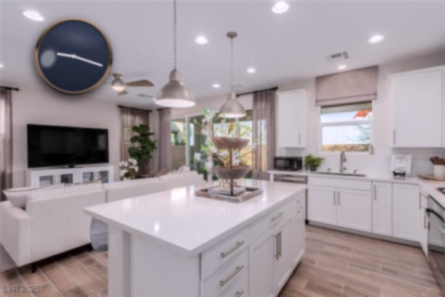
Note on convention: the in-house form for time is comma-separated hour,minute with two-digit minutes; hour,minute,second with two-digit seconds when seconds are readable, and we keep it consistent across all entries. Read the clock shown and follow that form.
9,18
